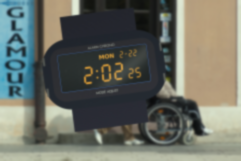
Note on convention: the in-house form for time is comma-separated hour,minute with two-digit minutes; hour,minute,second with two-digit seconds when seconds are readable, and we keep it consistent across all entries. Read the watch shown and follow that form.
2,02,25
